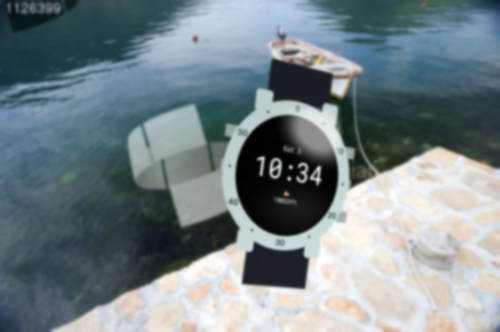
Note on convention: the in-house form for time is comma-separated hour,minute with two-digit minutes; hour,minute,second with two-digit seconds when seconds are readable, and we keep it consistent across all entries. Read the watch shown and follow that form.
10,34
